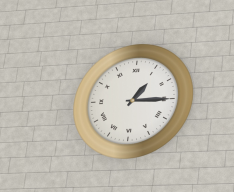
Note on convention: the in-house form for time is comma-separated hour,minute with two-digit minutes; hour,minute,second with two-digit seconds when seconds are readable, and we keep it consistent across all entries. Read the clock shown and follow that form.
1,15
